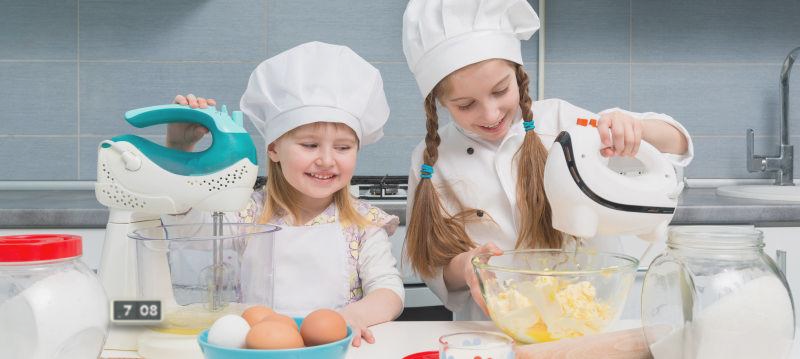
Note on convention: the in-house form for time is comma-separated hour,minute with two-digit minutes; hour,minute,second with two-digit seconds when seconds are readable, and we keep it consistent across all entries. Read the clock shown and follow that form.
7,08
